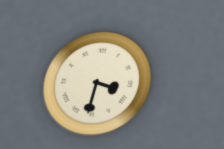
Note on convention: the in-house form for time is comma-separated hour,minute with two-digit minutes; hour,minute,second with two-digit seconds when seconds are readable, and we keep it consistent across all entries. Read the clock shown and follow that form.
3,31
